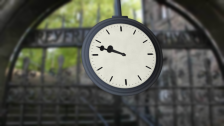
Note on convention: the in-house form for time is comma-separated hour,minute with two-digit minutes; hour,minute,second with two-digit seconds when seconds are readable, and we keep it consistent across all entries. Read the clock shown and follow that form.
9,48
